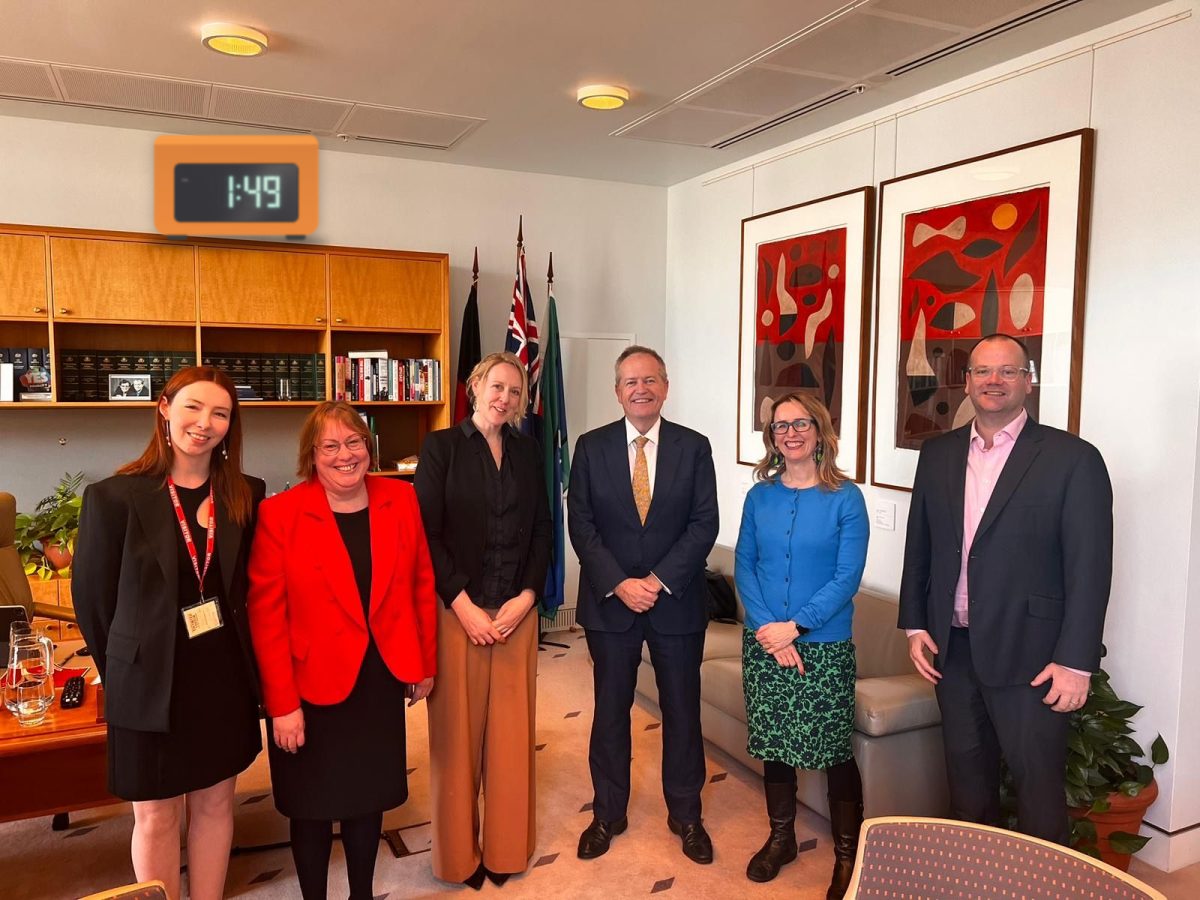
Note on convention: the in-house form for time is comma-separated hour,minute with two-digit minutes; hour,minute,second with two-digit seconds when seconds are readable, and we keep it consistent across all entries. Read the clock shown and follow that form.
1,49
